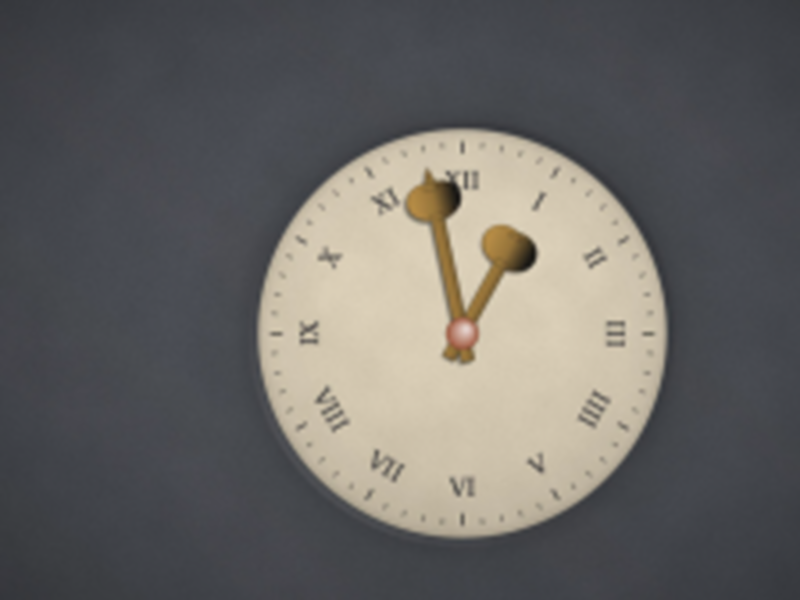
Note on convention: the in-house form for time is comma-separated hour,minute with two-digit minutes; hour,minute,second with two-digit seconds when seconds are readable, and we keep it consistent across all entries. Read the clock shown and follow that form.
12,58
